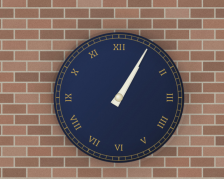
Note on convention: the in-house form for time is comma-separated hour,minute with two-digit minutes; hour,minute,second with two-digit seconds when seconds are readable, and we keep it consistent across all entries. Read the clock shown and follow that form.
1,05
